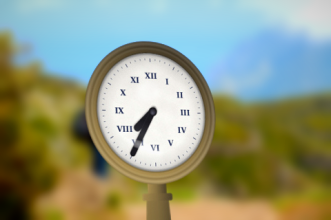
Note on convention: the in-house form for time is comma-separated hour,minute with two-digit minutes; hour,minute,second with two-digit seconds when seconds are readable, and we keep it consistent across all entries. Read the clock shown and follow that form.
7,35
